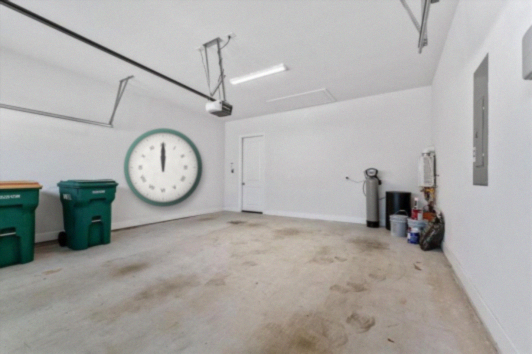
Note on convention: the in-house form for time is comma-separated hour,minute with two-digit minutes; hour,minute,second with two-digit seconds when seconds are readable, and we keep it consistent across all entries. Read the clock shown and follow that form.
12,00
